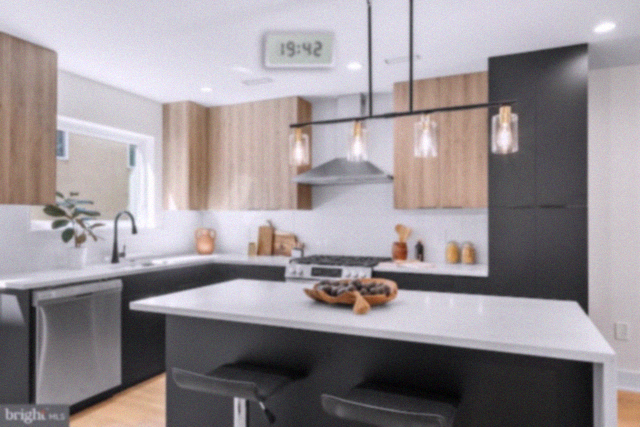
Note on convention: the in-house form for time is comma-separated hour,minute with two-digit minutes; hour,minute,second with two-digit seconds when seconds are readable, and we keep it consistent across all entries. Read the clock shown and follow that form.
19,42
